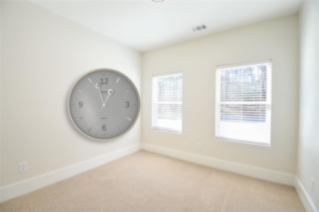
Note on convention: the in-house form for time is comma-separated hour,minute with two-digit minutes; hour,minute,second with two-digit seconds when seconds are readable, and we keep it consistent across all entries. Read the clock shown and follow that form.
12,57
